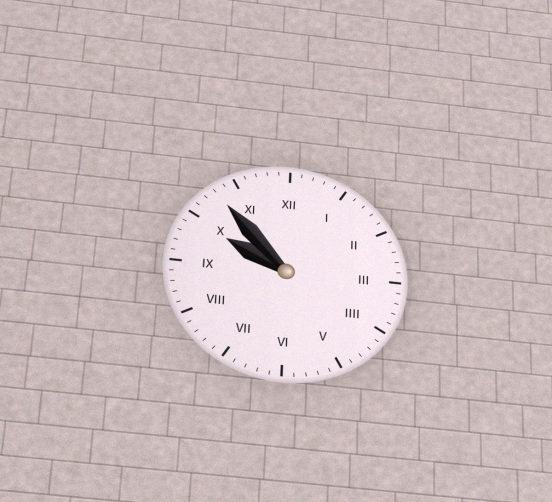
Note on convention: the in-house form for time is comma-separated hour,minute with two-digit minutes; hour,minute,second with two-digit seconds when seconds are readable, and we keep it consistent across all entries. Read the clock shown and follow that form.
9,53
